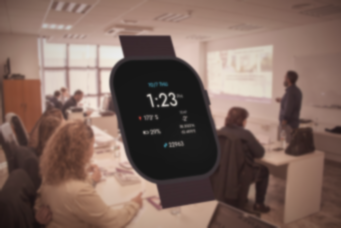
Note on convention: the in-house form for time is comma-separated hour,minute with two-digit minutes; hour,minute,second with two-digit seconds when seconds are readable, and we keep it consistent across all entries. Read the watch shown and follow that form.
1,23
